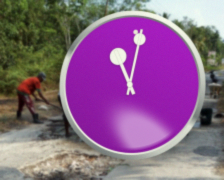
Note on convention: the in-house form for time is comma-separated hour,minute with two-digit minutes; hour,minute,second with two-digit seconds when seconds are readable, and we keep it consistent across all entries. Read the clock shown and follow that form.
11,01
